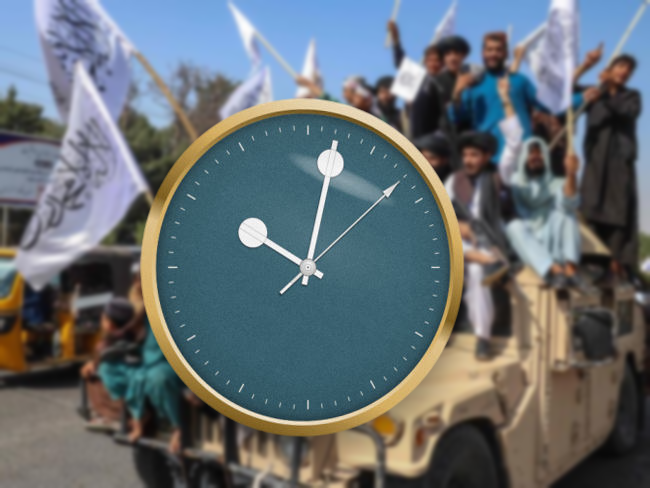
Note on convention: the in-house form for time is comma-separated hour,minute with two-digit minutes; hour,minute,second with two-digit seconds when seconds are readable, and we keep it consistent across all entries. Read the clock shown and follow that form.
10,02,08
